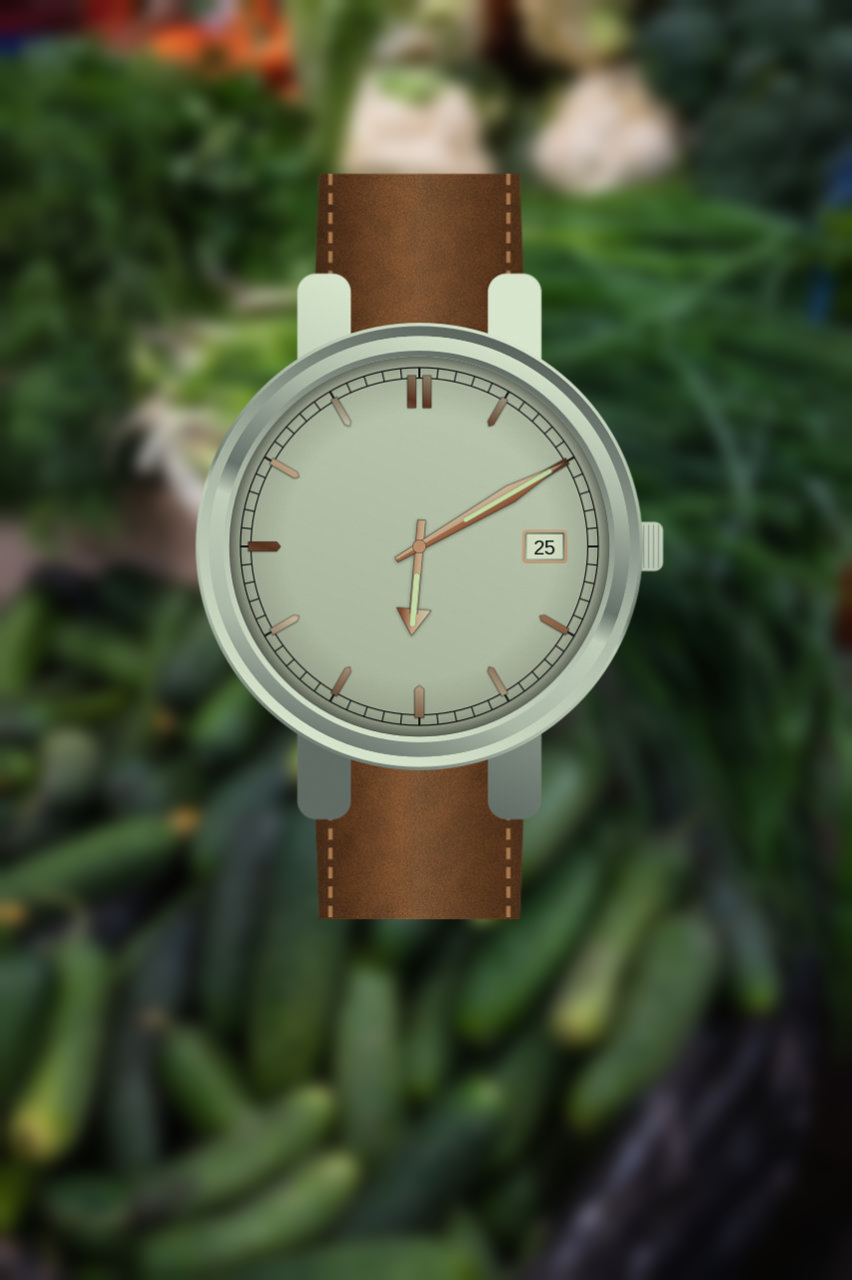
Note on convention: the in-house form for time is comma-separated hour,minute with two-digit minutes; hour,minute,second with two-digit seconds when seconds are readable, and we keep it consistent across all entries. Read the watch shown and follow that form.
6,10
